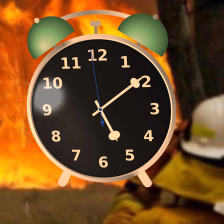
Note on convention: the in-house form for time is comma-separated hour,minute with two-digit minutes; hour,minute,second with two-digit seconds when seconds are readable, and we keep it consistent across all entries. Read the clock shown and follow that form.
5,08,59
